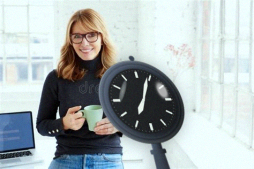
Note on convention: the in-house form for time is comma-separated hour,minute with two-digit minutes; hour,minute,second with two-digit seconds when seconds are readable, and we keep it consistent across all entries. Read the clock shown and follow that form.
7,04
